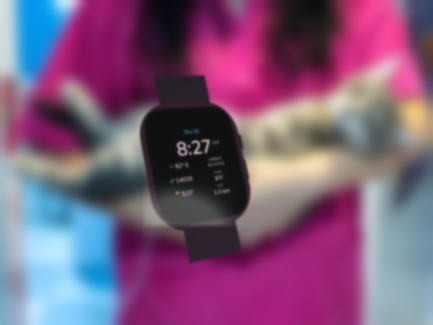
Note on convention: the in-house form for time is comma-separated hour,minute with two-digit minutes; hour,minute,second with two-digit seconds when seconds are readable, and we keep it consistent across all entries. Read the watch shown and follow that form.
8,27
